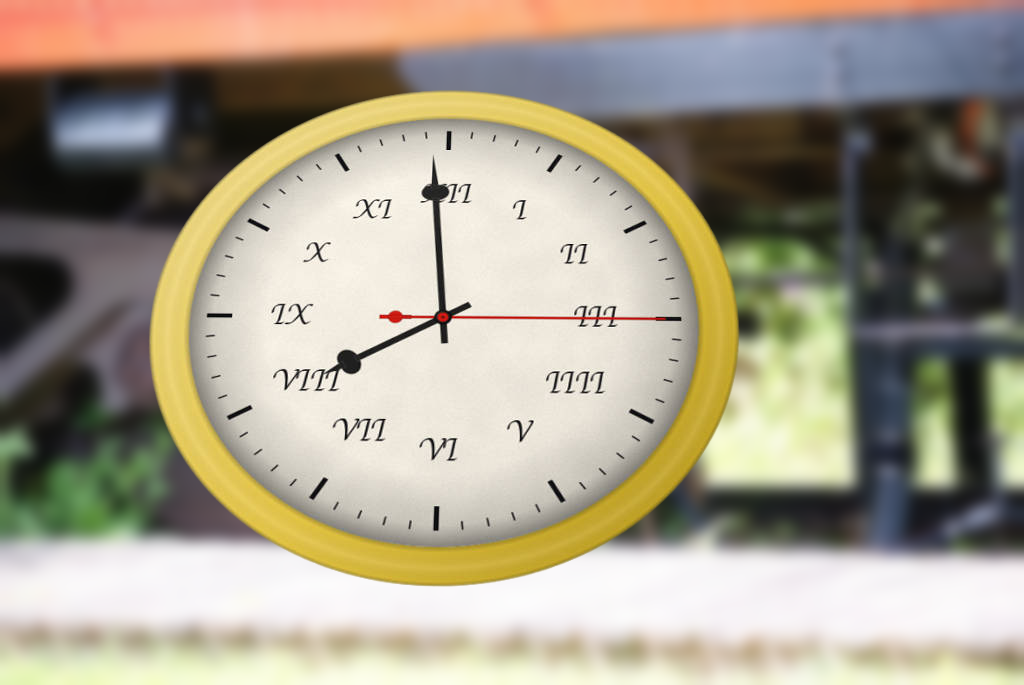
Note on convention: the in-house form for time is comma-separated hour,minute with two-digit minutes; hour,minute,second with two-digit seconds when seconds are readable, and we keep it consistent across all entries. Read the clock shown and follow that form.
7,59,15
